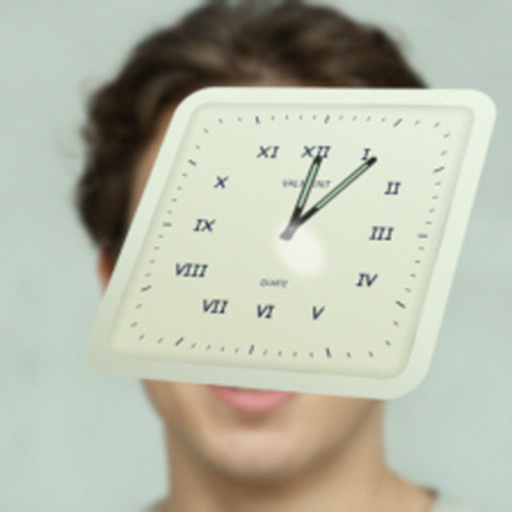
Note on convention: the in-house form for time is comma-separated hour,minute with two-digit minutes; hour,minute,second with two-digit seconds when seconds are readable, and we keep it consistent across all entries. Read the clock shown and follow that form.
12,06
